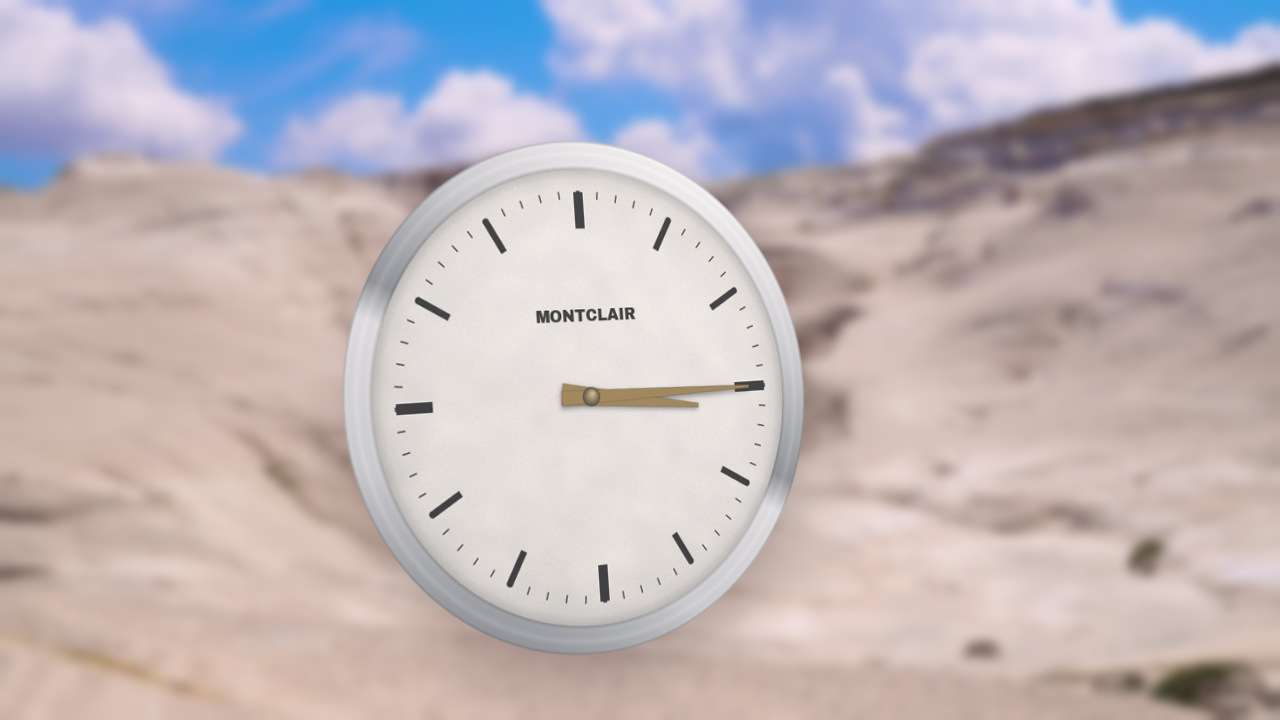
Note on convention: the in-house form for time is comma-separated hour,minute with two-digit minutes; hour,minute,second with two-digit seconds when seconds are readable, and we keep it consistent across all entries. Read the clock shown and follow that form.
3,15
